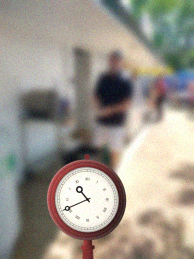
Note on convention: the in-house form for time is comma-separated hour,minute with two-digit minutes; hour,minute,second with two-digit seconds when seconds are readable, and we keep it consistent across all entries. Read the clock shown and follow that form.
10,41
